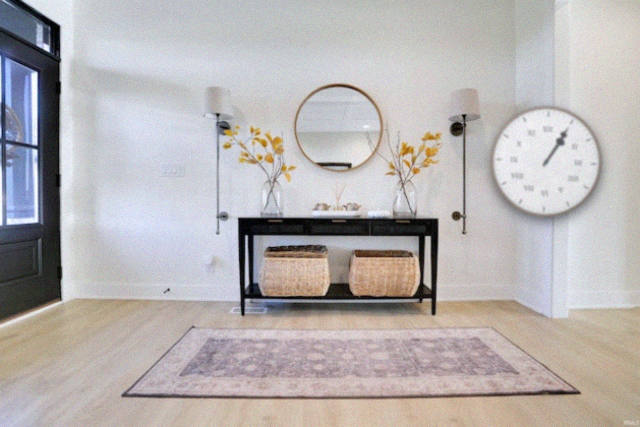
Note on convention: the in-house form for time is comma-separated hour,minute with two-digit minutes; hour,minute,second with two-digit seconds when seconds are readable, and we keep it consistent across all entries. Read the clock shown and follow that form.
1,05
